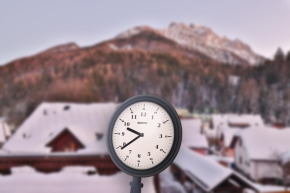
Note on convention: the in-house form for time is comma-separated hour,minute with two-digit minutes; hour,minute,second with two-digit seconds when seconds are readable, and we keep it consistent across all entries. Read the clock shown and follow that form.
9,39
